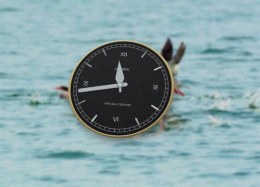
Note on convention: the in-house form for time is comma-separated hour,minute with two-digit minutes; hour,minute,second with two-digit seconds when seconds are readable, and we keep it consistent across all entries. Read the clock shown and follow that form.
11,43
